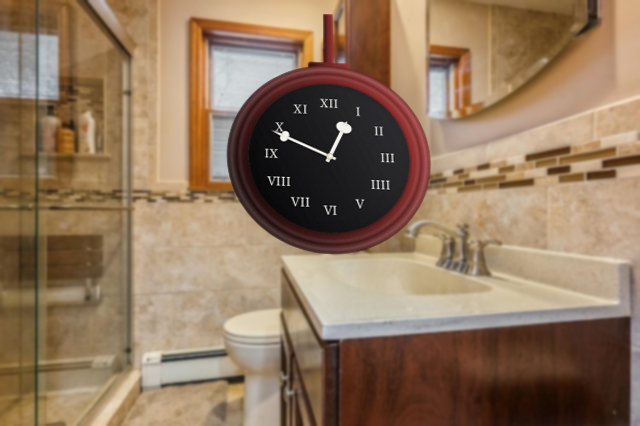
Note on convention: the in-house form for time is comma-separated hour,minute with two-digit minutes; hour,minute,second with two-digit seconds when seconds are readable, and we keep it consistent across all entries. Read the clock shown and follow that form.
12,49
